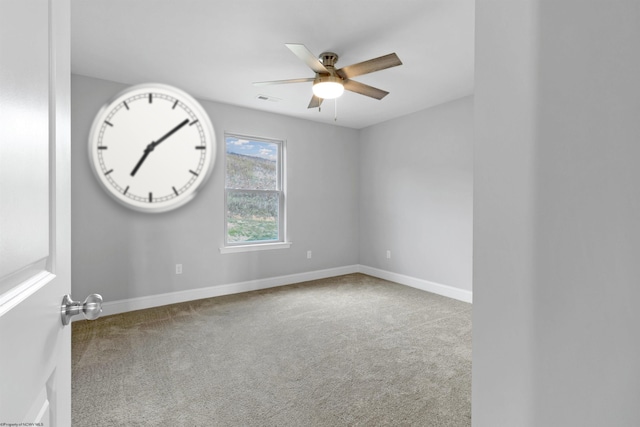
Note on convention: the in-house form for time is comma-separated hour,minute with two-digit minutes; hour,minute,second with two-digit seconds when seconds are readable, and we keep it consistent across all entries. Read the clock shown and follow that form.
7,09
